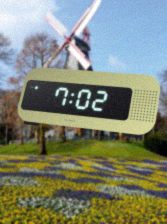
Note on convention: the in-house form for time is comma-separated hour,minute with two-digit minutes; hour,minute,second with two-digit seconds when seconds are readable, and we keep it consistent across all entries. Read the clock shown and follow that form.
7,02
